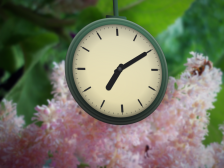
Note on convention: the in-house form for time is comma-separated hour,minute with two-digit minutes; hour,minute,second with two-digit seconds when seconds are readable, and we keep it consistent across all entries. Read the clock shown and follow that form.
7,10
